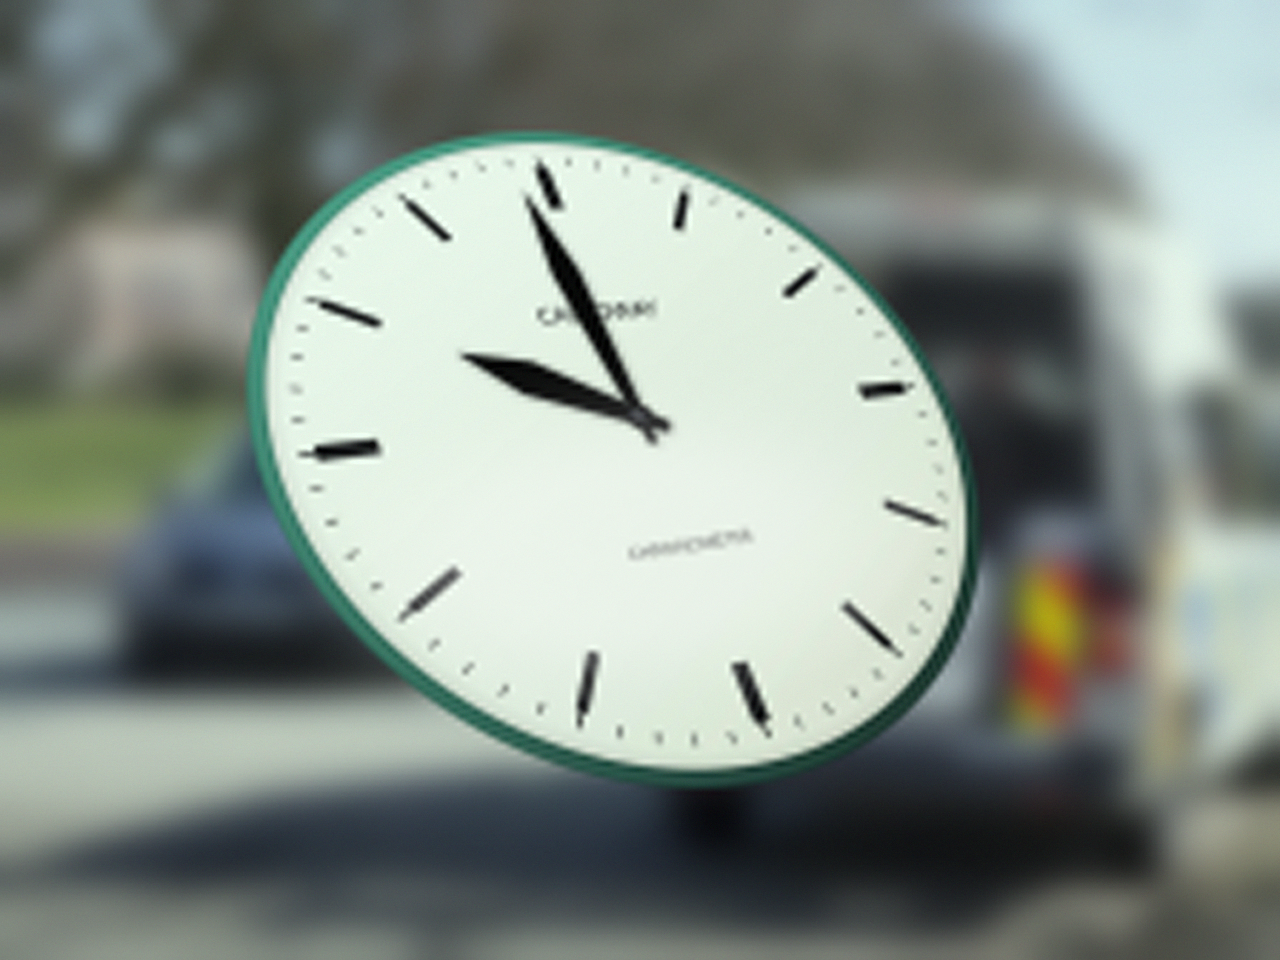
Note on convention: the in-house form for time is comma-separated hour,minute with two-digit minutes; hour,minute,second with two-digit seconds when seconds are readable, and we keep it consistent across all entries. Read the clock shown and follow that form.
9,59
